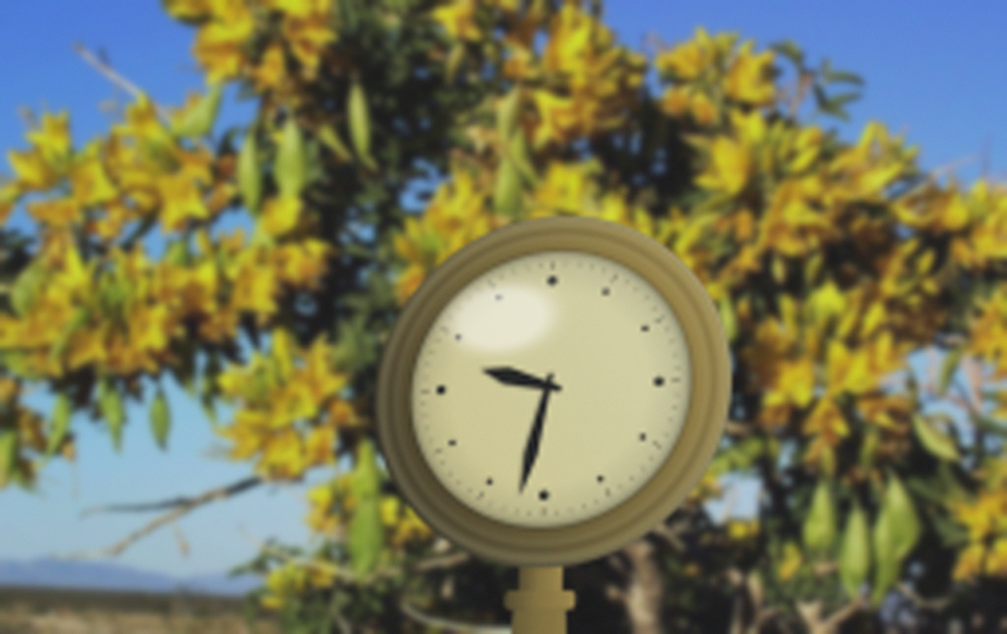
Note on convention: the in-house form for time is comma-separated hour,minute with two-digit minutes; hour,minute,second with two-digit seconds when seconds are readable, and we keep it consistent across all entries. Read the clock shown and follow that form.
9,32
